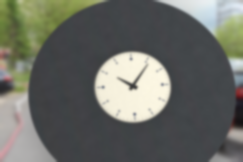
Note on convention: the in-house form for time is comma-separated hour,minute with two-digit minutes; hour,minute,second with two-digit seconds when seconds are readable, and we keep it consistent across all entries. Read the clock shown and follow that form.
10,06
